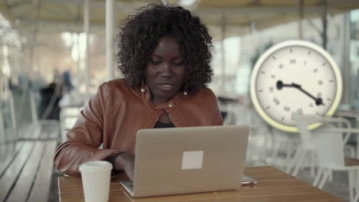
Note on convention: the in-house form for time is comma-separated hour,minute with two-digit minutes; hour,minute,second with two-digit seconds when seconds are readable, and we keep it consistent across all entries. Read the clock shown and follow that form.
9,22
